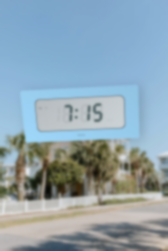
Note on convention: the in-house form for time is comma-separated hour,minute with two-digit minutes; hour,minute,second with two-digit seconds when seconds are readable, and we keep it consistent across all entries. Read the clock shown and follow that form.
7,15
